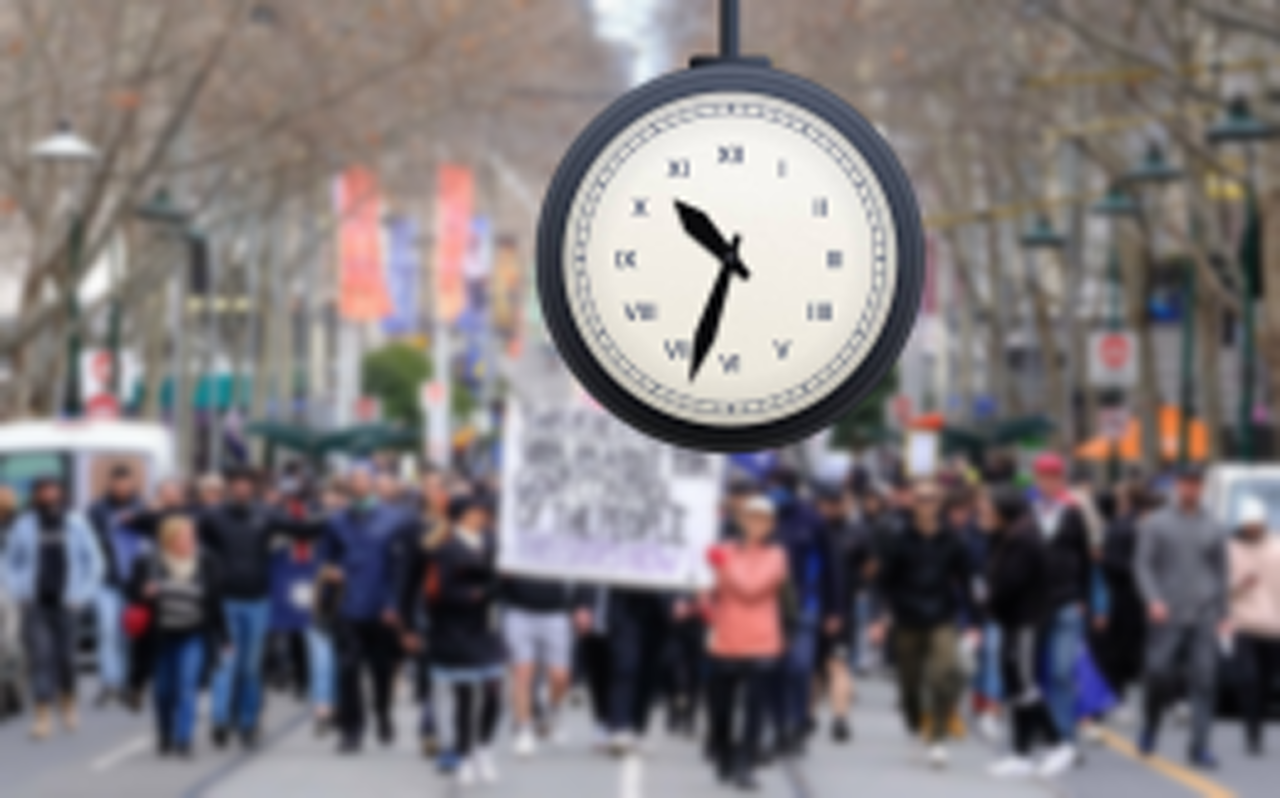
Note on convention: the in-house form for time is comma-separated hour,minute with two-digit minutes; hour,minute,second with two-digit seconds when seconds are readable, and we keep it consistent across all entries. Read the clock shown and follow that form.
10,33
